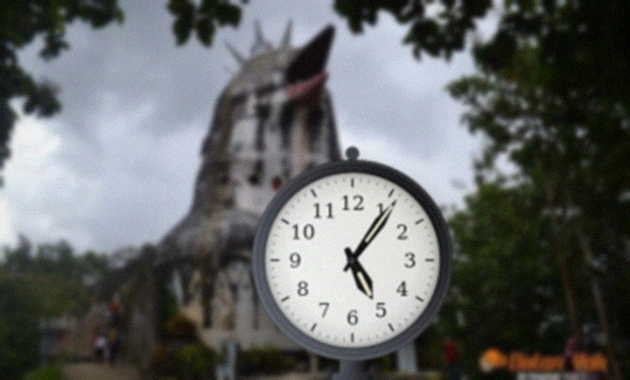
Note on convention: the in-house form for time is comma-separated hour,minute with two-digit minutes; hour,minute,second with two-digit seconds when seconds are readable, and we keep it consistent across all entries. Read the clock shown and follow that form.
5,06
